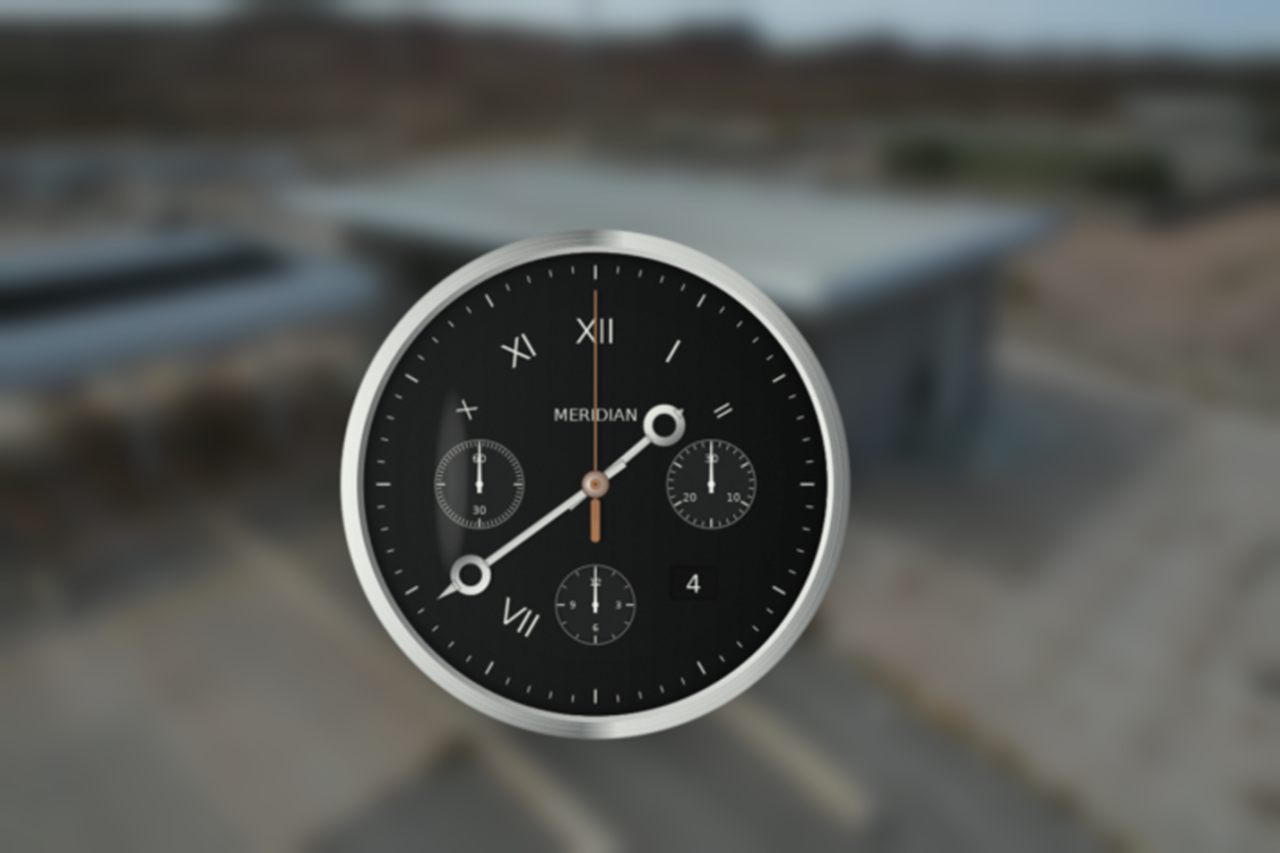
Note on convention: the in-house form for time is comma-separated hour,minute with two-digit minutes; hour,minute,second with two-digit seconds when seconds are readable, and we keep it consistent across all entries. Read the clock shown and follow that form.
1,39
